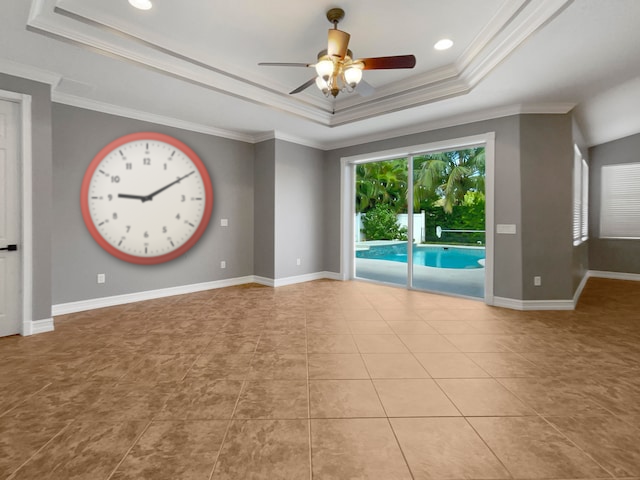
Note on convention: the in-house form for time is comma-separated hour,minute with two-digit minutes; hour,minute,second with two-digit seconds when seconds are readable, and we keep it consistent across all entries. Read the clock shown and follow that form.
9,10
